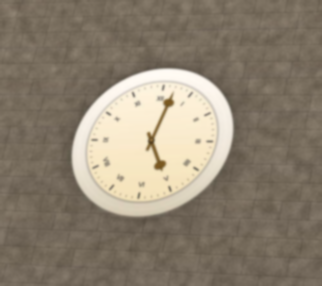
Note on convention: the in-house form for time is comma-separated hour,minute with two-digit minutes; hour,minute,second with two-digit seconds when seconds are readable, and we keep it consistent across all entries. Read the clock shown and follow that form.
5,02
